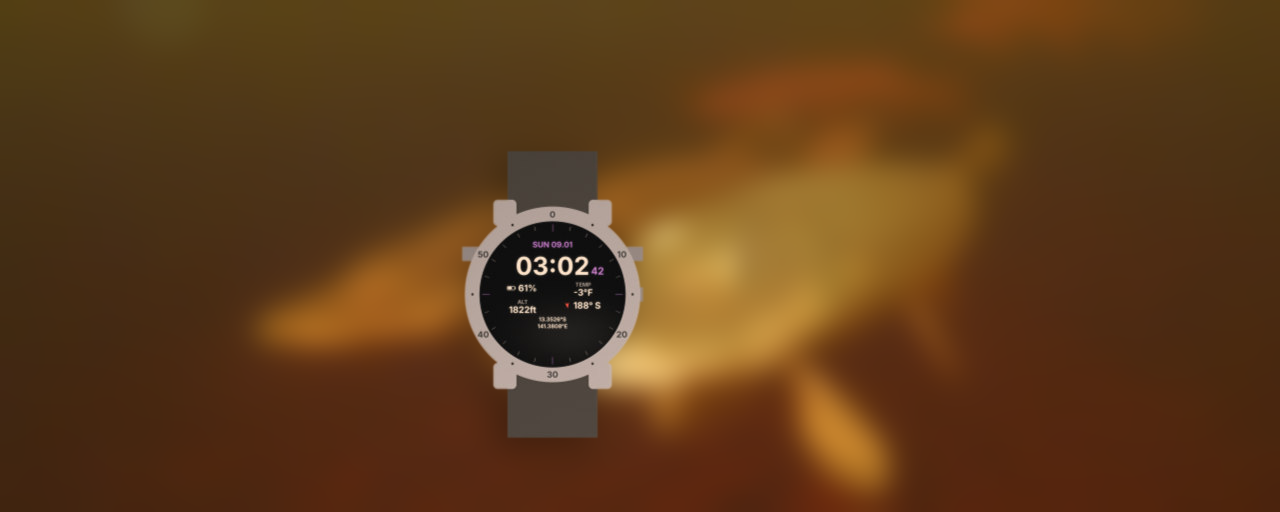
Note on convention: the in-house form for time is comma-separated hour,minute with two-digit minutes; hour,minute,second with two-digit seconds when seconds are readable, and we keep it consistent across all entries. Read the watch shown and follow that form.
3,02,42
